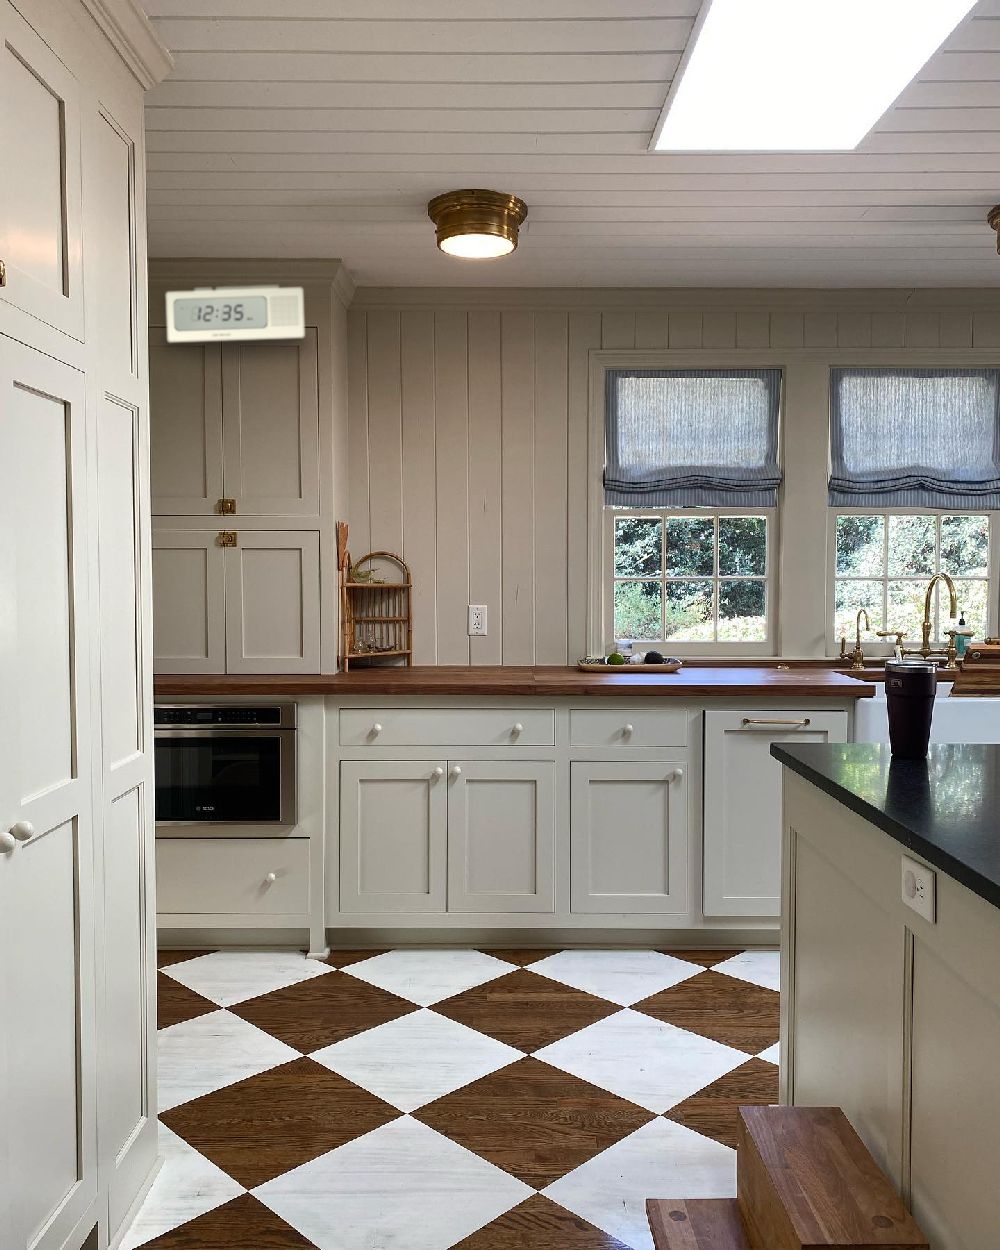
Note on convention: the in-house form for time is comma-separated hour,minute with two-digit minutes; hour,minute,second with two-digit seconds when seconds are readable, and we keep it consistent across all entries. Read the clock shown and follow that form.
12,35
